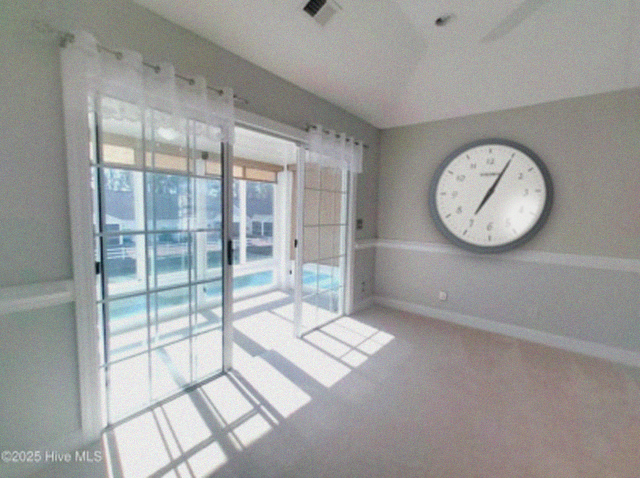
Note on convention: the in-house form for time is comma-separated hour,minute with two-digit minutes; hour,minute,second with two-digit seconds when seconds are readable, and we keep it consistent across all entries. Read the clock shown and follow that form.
7,05
